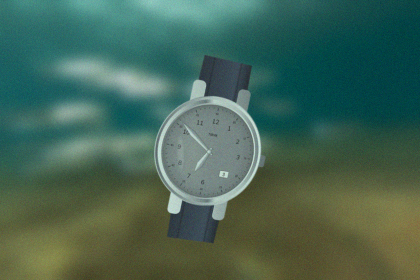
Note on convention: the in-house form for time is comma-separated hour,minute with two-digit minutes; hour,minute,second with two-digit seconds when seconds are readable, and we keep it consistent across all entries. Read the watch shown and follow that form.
6,51
